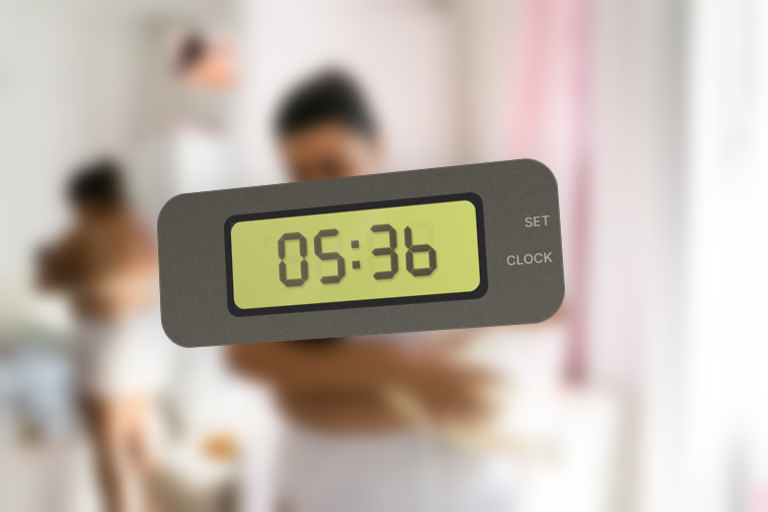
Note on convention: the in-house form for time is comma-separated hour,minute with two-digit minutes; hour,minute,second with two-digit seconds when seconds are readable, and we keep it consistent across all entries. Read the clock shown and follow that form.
5,36
